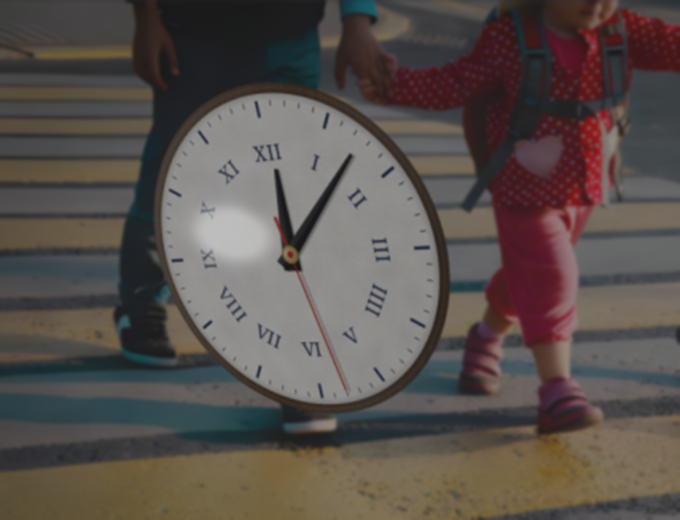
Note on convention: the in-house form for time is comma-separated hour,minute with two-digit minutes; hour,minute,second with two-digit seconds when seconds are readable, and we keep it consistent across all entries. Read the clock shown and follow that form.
12,07,28
